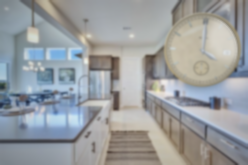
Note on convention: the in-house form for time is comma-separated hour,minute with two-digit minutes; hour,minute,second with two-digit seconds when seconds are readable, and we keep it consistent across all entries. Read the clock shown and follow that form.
4,00
